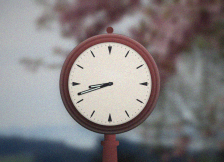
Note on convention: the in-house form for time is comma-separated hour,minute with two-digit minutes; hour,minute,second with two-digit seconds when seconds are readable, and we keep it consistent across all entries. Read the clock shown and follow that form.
8,42
